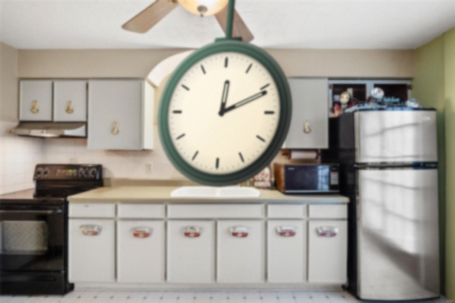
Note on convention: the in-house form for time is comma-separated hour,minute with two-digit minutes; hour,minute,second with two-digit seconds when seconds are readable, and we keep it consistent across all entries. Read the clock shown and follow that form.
12,11
